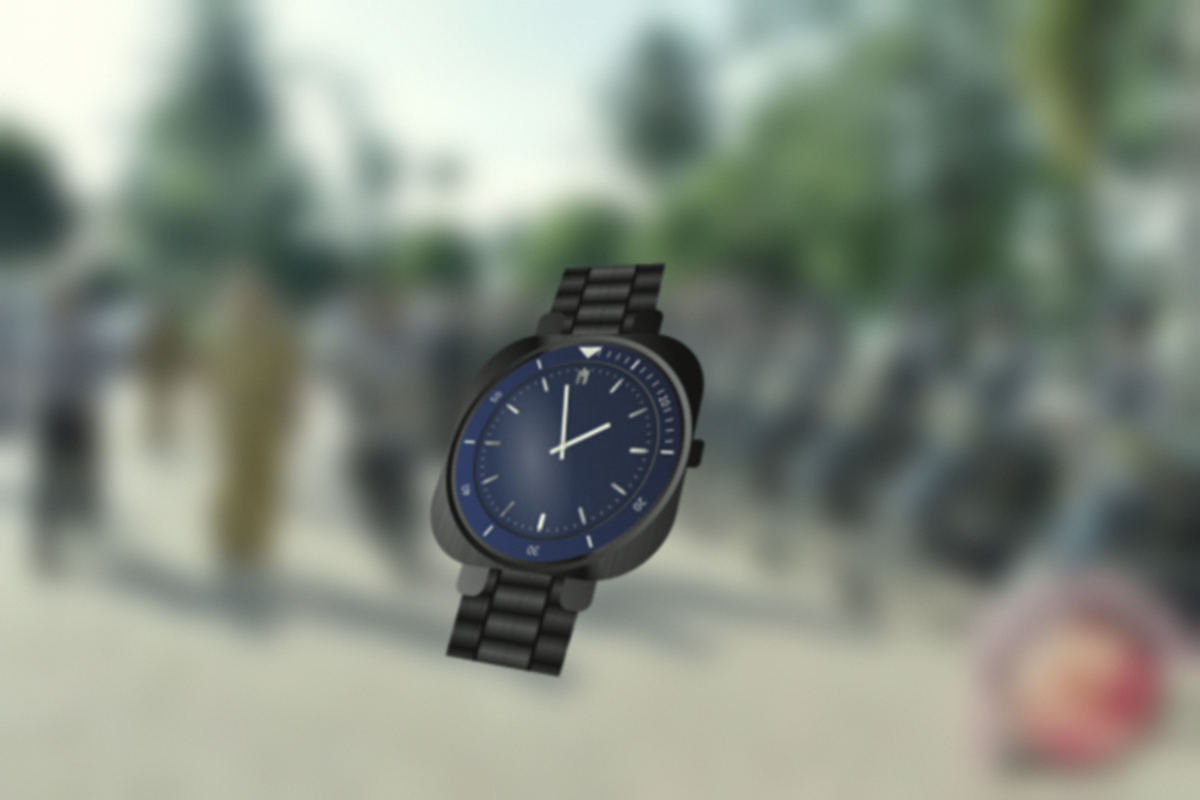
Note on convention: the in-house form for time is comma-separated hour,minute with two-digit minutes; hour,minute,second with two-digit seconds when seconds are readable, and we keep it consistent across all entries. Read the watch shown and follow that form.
1,58
